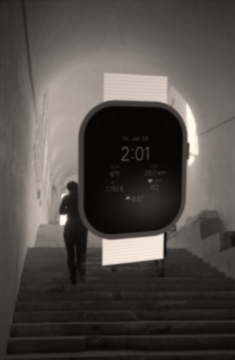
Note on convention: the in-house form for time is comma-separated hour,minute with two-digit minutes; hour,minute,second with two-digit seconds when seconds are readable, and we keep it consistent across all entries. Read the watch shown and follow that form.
2,01
